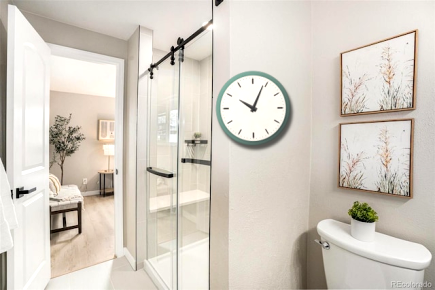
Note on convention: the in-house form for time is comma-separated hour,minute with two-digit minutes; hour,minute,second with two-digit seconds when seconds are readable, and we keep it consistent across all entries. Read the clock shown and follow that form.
10,04
